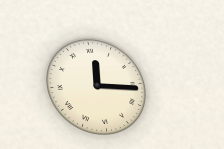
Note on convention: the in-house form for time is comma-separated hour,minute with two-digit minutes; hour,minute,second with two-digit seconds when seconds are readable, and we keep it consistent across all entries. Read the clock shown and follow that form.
12,16
